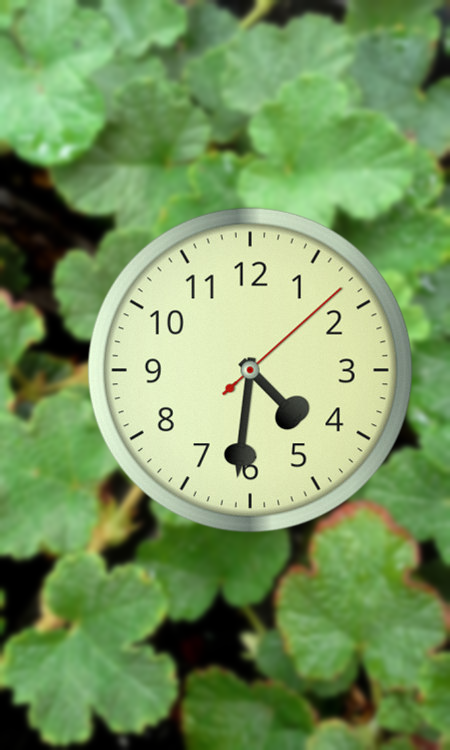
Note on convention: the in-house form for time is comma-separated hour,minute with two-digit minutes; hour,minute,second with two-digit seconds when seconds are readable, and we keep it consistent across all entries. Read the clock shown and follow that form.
4,31,08
